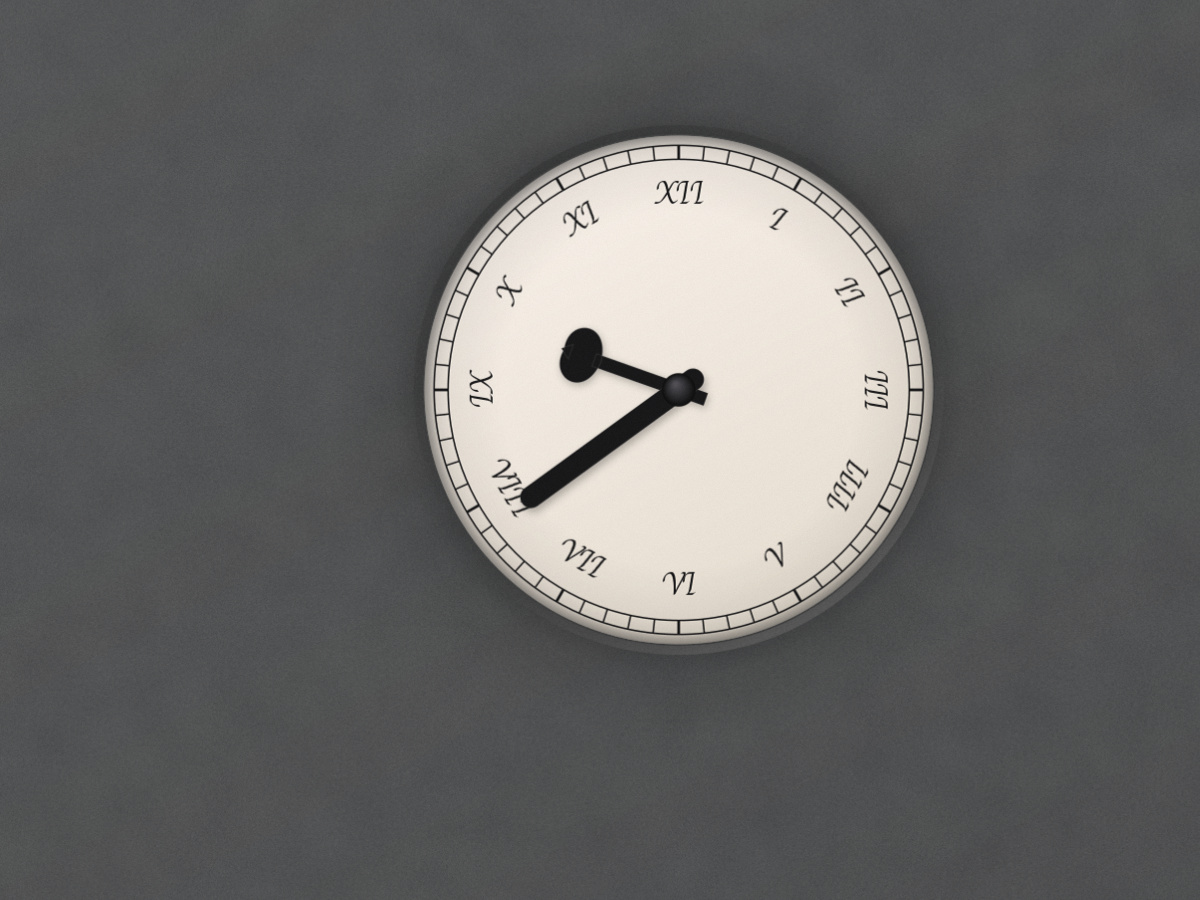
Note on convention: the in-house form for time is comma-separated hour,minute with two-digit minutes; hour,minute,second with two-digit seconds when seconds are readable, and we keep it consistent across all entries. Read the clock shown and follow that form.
9,39
